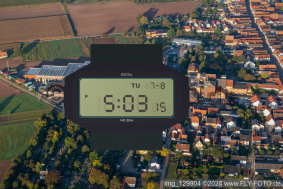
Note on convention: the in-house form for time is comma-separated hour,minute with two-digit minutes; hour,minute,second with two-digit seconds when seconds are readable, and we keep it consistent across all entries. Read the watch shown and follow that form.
5,03,15
